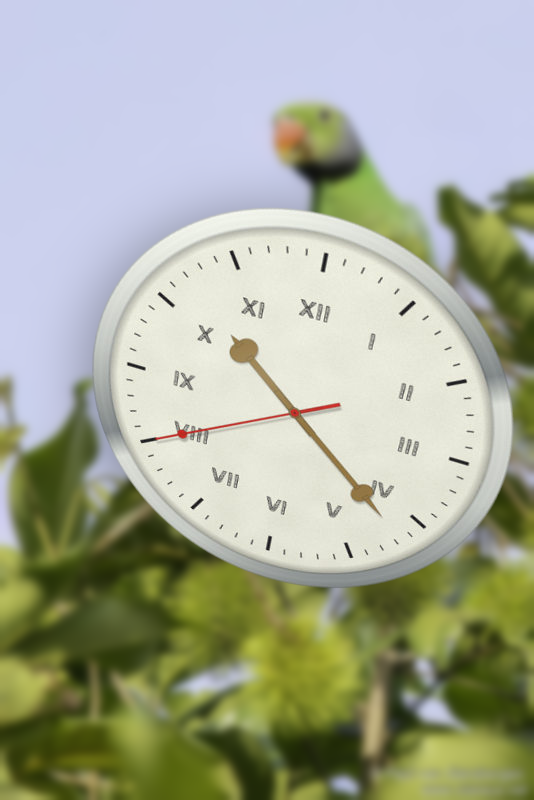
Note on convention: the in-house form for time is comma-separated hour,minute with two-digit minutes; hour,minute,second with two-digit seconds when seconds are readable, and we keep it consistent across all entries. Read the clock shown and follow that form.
10,21,40
